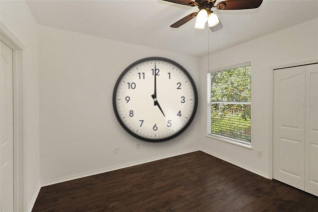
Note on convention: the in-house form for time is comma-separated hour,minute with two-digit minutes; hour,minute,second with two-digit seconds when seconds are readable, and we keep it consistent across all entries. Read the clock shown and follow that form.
5,00
